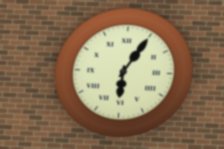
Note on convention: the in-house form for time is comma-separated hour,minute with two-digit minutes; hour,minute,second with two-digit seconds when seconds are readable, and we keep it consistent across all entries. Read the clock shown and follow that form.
6,05
